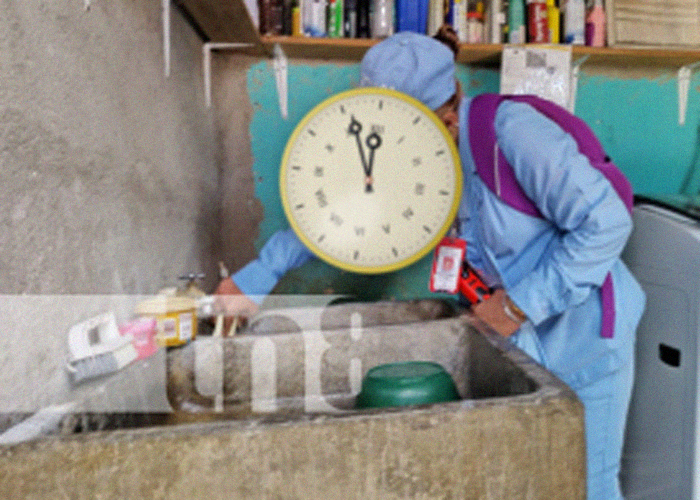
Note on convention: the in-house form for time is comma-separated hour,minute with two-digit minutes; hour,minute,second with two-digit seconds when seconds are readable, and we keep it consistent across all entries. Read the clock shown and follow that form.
11,56
